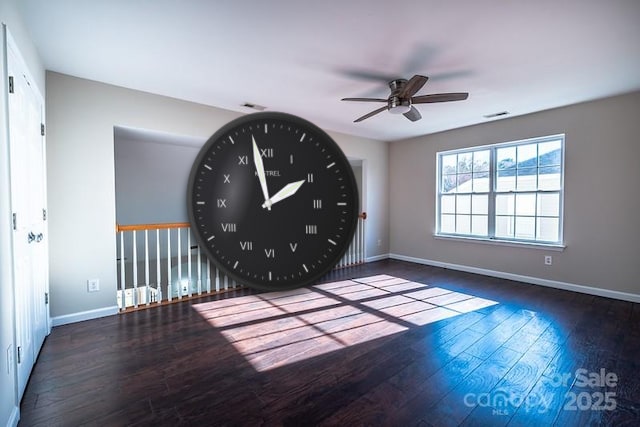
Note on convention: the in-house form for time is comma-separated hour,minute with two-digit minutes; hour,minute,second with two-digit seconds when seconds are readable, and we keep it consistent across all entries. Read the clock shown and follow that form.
1,58
